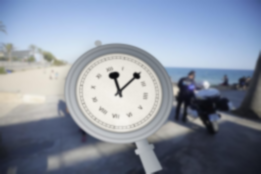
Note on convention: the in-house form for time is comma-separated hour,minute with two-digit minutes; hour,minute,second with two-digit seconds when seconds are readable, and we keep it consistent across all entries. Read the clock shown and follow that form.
12,11
